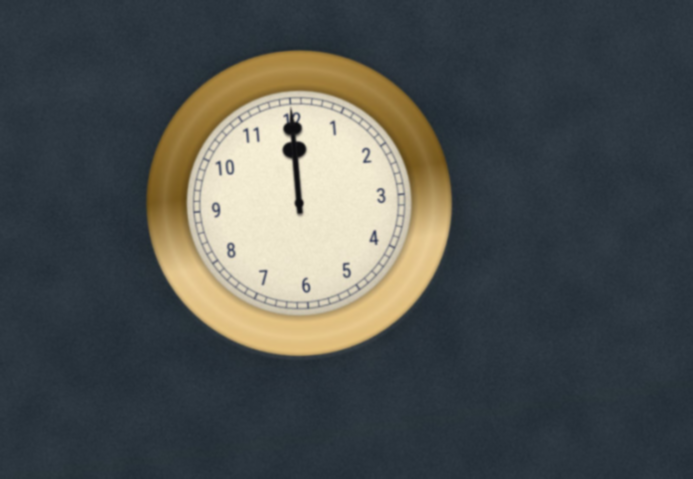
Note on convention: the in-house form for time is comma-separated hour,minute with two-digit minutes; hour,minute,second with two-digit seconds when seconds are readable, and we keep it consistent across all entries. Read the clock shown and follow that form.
12,00
